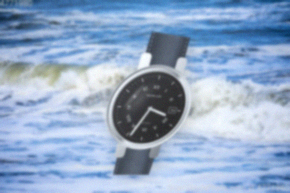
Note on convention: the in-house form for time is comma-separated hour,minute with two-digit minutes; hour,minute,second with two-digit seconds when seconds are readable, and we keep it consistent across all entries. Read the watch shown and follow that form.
3,34
